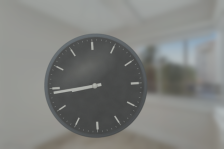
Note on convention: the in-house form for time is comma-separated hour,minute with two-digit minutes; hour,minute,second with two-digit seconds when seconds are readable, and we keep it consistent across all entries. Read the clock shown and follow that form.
8,44
